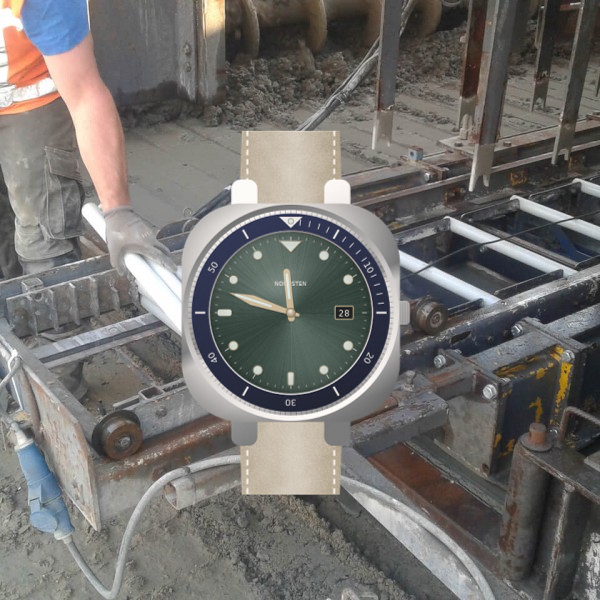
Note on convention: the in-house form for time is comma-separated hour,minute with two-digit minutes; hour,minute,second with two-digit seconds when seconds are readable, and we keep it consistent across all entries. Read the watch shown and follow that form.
11,48
